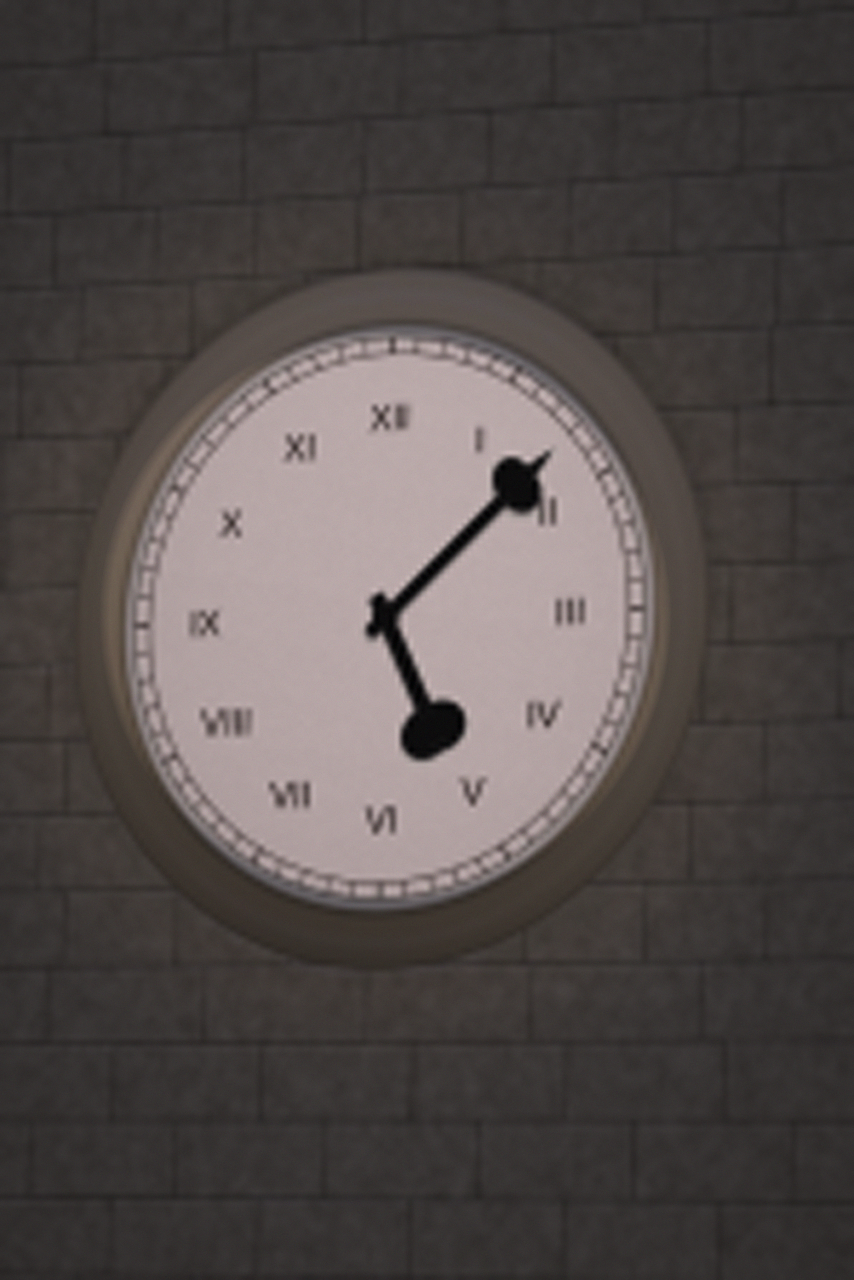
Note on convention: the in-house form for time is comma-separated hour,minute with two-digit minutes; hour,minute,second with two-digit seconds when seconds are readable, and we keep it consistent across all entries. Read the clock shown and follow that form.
5,08
